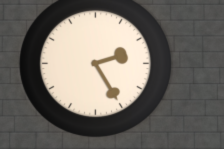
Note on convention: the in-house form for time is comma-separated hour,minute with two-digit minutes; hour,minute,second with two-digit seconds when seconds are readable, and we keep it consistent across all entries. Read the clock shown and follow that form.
2,25
